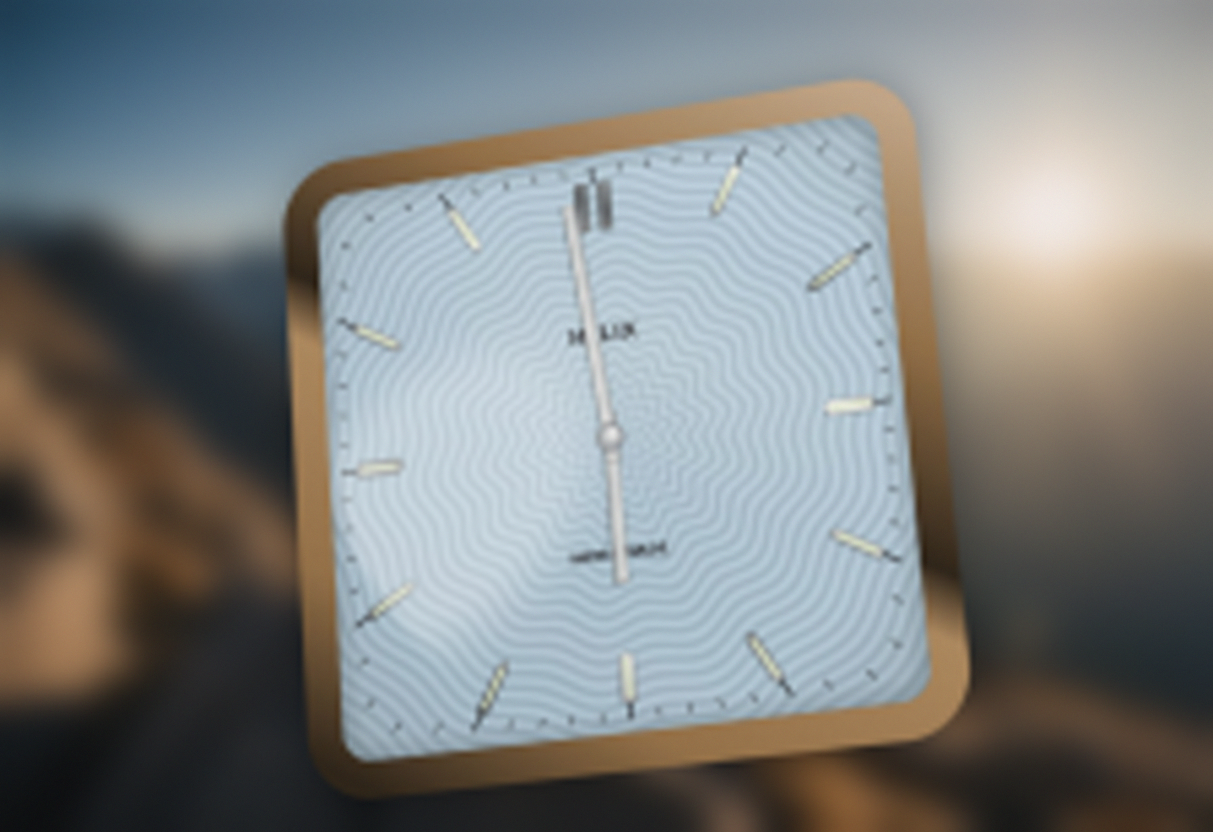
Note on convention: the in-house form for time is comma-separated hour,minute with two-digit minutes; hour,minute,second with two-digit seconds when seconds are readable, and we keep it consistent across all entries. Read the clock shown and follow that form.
5,59
